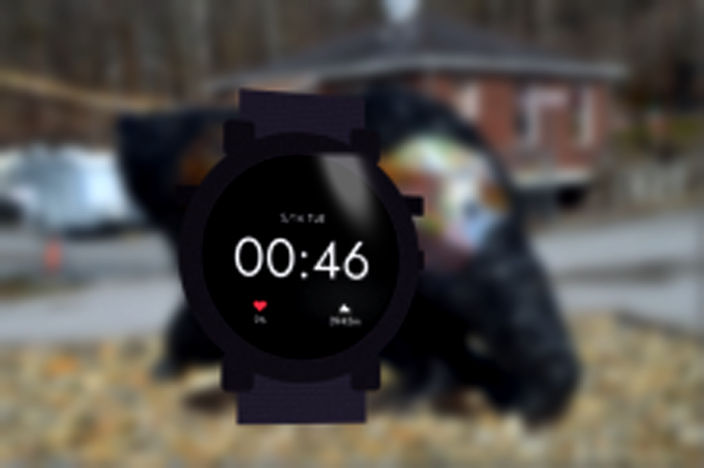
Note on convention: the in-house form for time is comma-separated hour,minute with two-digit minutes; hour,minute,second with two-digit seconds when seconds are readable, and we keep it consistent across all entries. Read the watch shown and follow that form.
0,46
